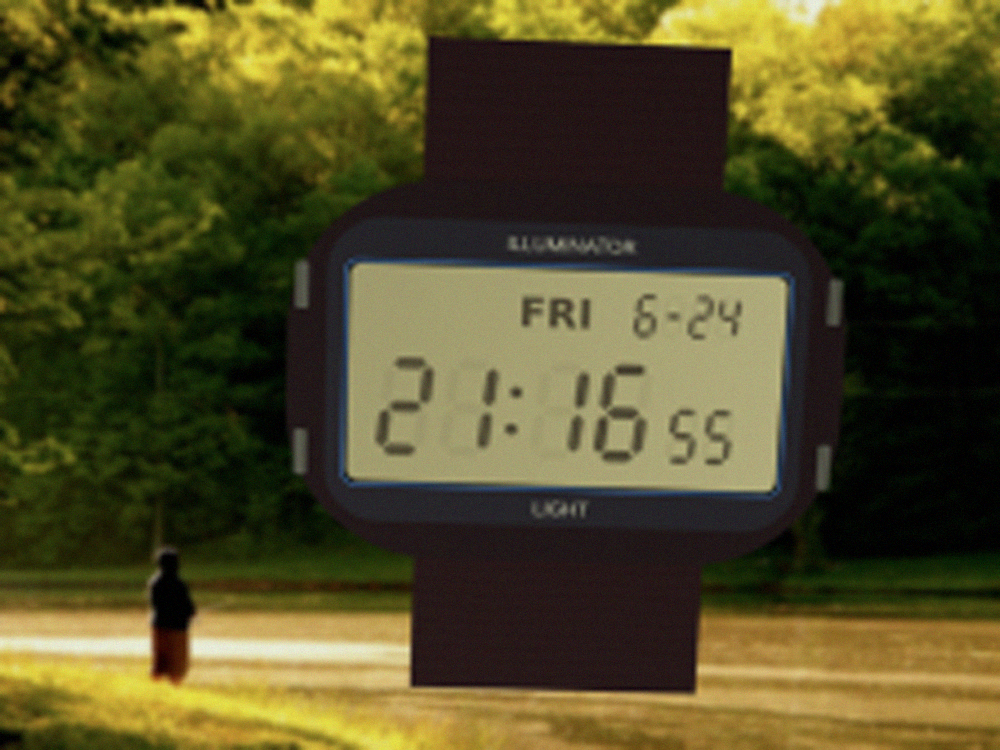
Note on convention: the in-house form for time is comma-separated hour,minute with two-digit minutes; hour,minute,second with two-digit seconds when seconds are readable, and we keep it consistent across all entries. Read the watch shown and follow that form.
21,16,55
